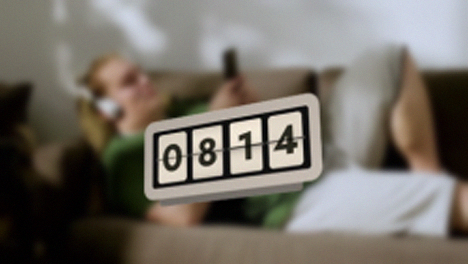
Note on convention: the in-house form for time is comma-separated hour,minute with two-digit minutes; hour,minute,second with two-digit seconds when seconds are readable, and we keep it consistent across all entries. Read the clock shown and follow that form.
8,14
